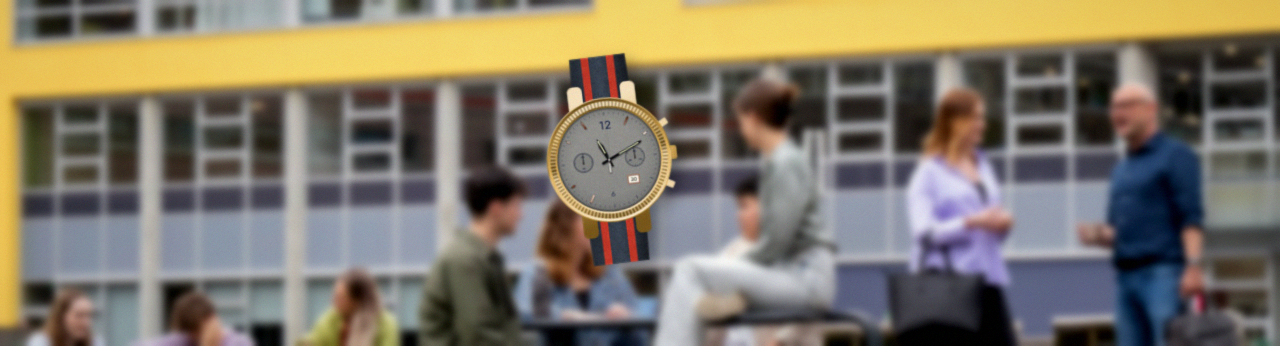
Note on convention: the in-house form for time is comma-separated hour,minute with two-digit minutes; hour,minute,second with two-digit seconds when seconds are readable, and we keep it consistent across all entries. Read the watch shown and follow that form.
11,11
